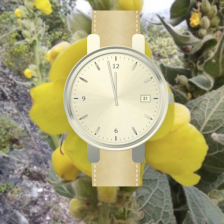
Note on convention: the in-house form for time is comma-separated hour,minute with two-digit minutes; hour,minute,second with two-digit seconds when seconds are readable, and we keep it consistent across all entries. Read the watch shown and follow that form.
11,58
